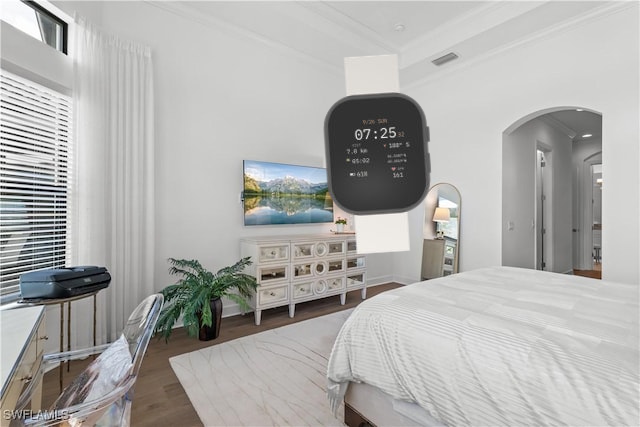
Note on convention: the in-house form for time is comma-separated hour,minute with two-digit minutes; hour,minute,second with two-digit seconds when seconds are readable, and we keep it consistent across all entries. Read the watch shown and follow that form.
7,25
